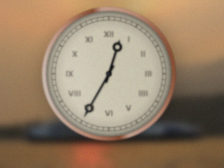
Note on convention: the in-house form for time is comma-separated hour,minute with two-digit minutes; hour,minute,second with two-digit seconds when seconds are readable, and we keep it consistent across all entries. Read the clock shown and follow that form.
12,35
